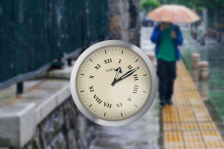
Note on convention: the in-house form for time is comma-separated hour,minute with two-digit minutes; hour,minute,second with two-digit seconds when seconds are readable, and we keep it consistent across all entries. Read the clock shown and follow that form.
1,12
